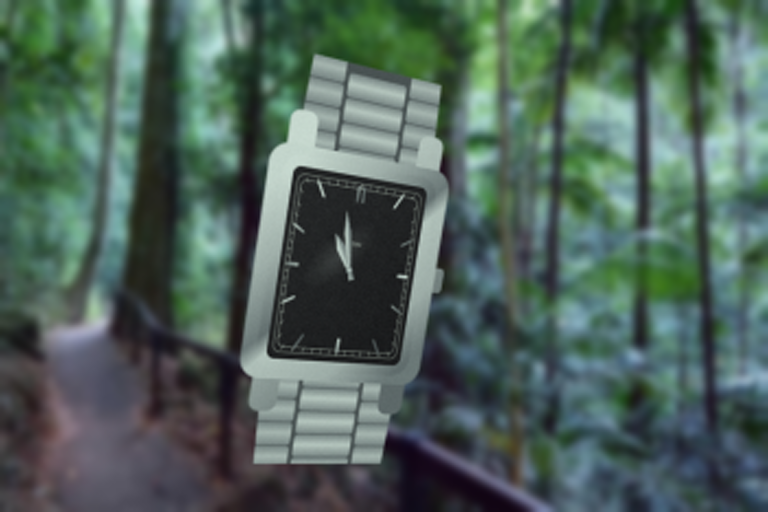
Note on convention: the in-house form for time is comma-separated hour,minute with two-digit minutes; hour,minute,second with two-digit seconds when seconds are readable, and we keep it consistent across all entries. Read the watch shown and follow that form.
10,58
